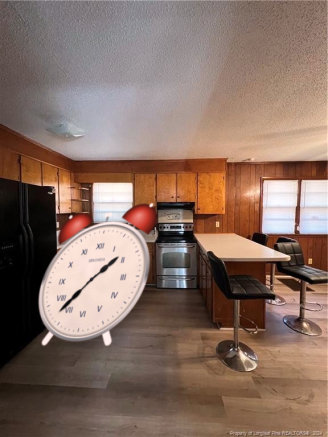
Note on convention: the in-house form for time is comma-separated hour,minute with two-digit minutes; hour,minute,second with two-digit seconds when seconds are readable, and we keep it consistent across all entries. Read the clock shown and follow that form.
1,37
